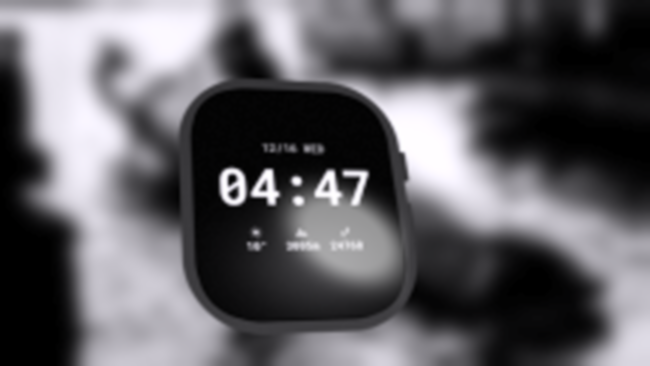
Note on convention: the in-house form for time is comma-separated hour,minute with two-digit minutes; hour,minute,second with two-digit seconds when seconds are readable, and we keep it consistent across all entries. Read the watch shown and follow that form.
4,47
